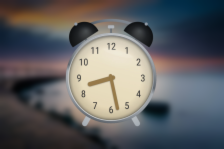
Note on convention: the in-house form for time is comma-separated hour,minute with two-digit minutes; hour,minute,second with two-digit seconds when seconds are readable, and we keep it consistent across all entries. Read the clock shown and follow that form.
8,28
